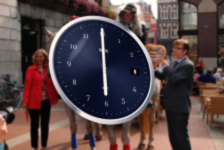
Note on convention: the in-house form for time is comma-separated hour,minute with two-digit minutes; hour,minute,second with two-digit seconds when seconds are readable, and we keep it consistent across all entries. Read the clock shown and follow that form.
6,00
